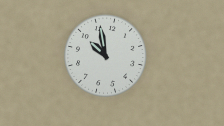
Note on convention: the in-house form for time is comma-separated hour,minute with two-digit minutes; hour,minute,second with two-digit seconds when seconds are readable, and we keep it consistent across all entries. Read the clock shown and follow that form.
9,56
